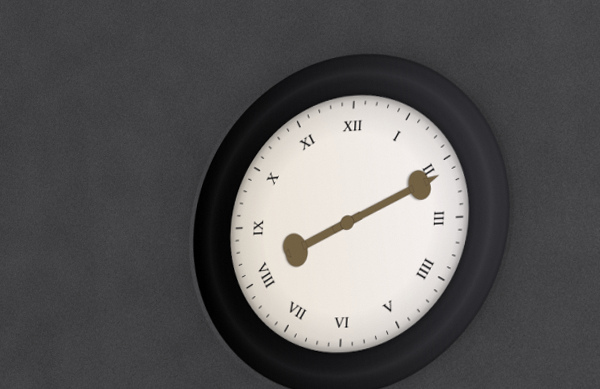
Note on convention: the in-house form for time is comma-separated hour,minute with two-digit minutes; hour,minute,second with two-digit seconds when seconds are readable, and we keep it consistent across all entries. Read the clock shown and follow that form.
8,11
